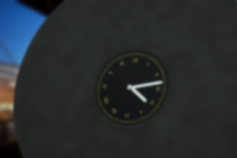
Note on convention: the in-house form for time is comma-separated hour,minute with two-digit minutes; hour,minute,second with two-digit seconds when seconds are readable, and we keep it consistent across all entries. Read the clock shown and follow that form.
4,13
